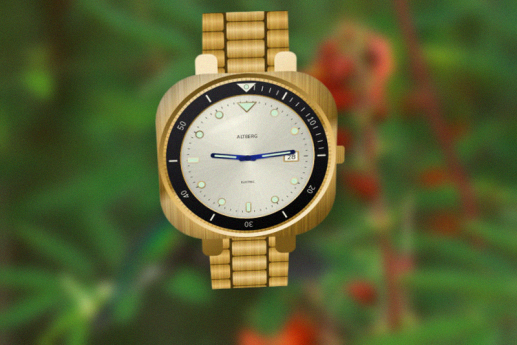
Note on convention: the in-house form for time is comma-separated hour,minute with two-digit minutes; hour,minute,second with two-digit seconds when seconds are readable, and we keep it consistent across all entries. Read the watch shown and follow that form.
9,14
